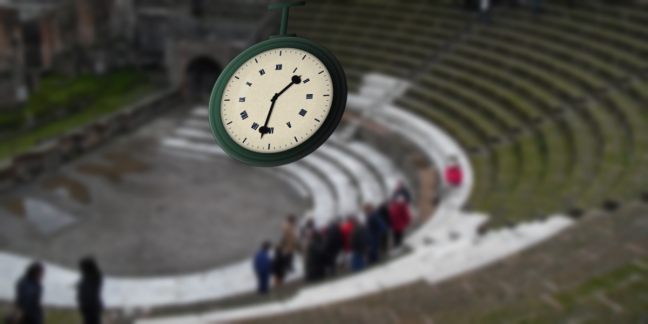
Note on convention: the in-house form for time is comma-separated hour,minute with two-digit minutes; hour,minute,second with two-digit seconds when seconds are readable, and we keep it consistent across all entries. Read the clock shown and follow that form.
1,32
